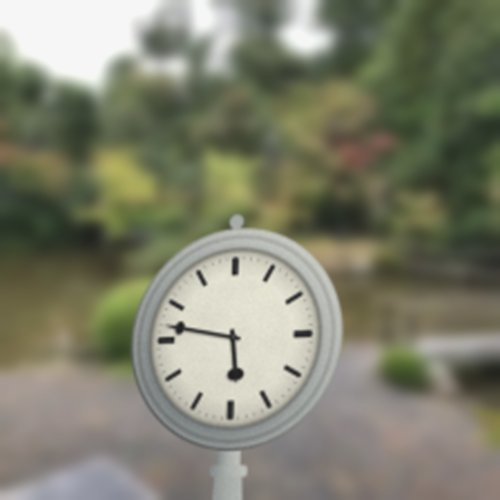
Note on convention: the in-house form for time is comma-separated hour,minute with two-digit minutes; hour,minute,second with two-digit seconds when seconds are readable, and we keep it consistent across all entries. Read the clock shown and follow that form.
5,47
